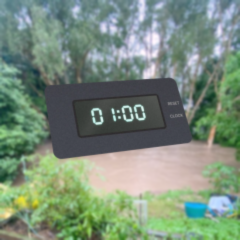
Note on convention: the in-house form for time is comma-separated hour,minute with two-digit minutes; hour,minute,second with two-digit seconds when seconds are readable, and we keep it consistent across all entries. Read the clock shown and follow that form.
1,00
